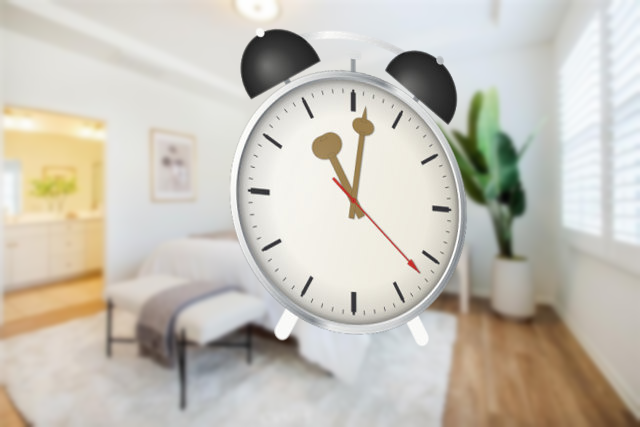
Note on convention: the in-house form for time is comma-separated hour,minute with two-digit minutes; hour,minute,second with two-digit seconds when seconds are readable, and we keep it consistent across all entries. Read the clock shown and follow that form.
11,01,22
